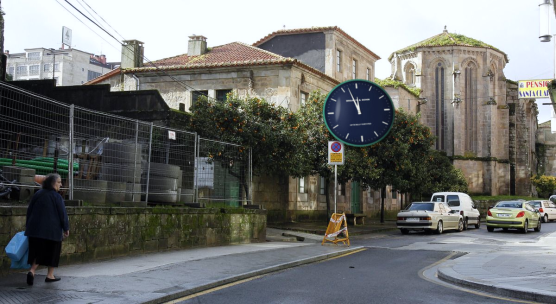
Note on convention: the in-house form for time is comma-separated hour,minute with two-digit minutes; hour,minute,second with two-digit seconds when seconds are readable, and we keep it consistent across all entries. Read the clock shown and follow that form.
11,57
